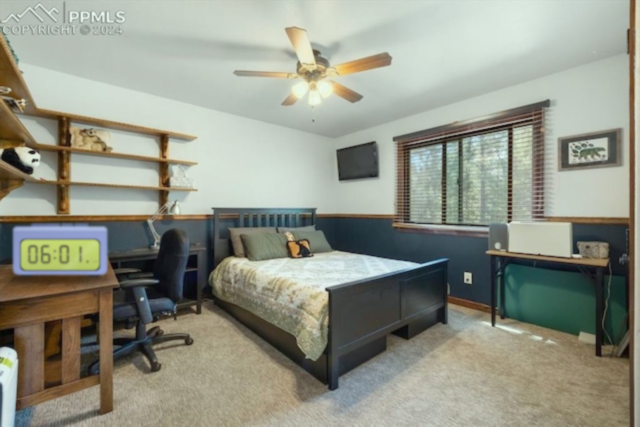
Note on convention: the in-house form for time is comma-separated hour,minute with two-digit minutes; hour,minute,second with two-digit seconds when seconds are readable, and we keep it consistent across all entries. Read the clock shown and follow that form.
6,01
